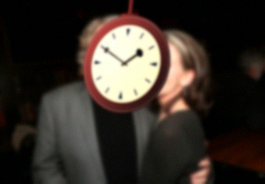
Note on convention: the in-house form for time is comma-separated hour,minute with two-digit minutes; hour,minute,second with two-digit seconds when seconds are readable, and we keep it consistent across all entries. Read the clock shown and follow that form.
1,50
